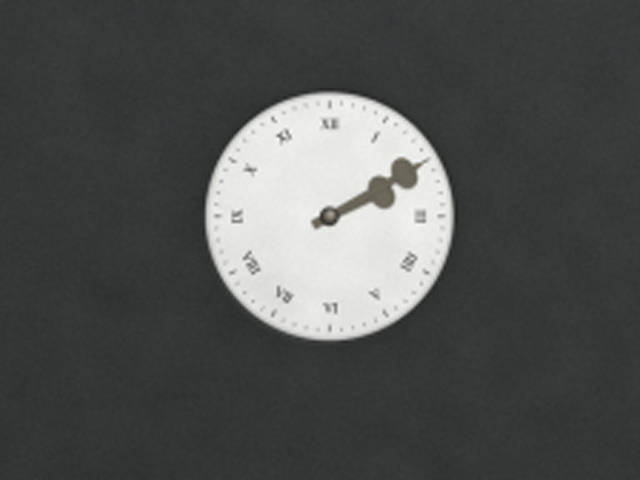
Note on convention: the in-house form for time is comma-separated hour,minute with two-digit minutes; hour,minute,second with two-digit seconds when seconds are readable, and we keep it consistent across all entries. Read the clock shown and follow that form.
2,10
